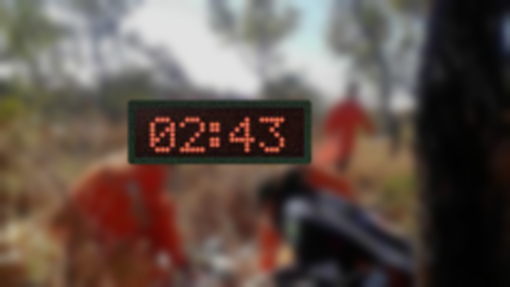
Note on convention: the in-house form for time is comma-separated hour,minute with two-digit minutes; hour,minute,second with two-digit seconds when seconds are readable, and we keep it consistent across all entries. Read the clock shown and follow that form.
2,43
